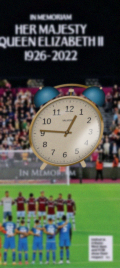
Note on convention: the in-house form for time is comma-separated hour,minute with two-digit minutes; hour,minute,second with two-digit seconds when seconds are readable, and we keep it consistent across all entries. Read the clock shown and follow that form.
12,46
